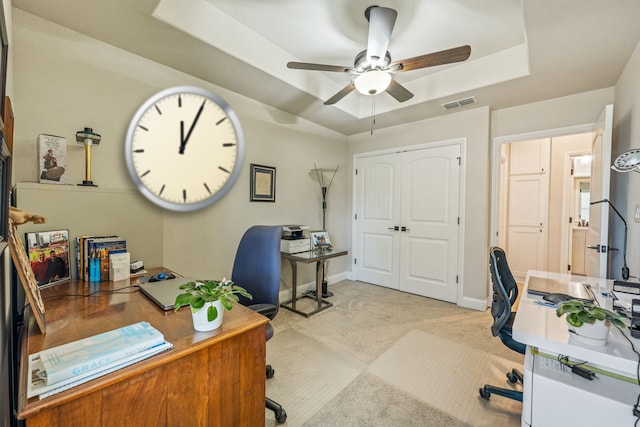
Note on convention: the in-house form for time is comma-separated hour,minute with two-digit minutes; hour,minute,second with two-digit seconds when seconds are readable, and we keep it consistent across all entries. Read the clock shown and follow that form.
12,05
